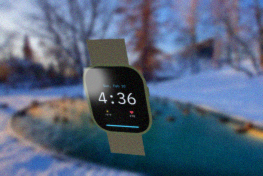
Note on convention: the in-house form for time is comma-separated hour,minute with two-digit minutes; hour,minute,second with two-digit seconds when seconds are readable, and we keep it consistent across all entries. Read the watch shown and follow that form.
4,36
